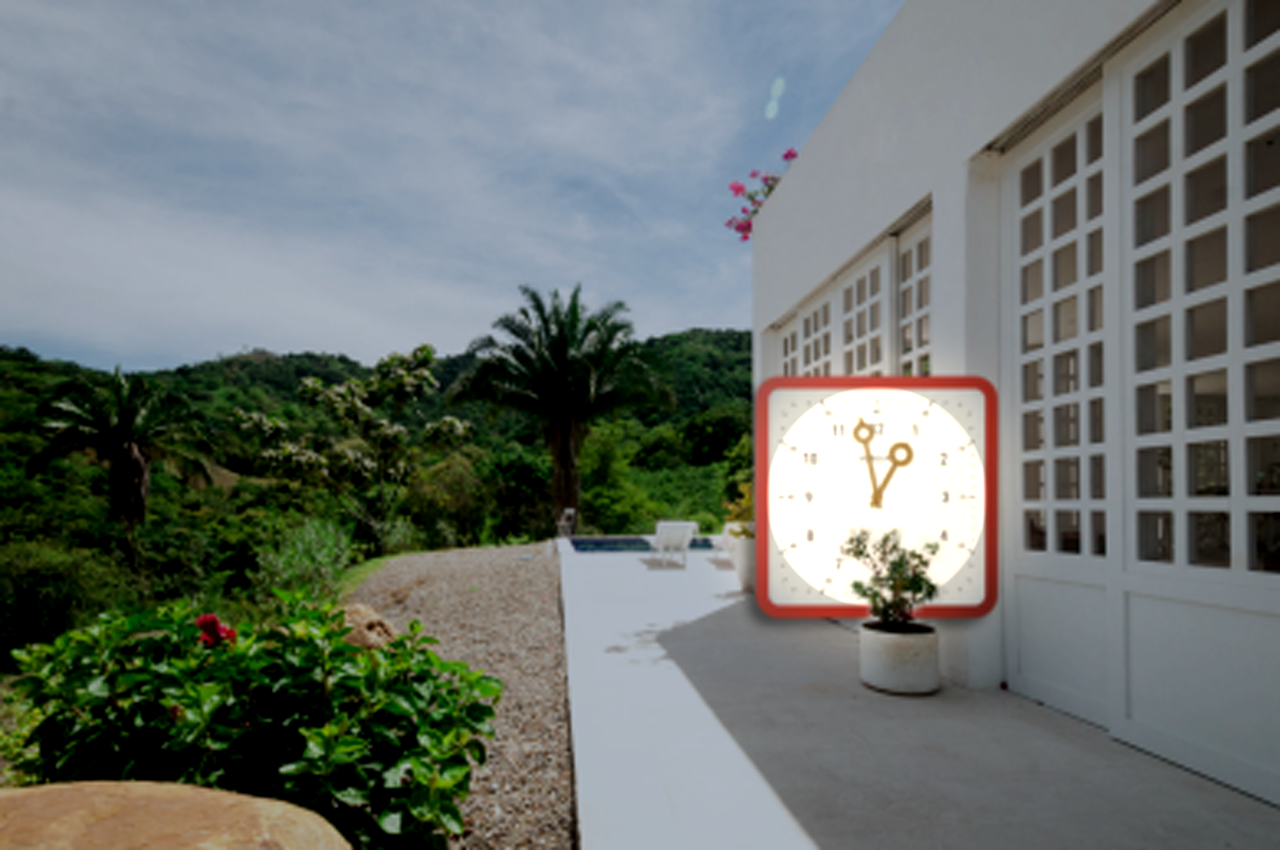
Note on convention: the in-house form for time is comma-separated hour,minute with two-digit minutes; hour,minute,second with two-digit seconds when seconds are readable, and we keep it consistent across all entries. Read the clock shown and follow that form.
12,58
